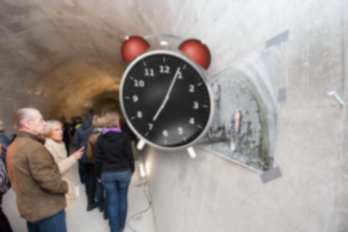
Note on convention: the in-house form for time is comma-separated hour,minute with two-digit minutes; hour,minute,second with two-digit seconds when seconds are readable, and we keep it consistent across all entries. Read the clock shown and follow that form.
7,04
